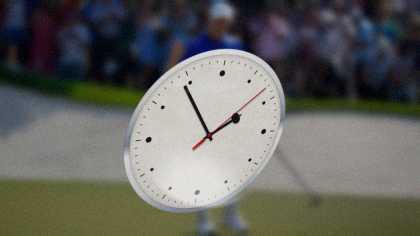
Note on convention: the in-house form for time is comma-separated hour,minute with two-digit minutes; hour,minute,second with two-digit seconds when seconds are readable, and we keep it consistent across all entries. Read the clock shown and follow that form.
1,54,08
